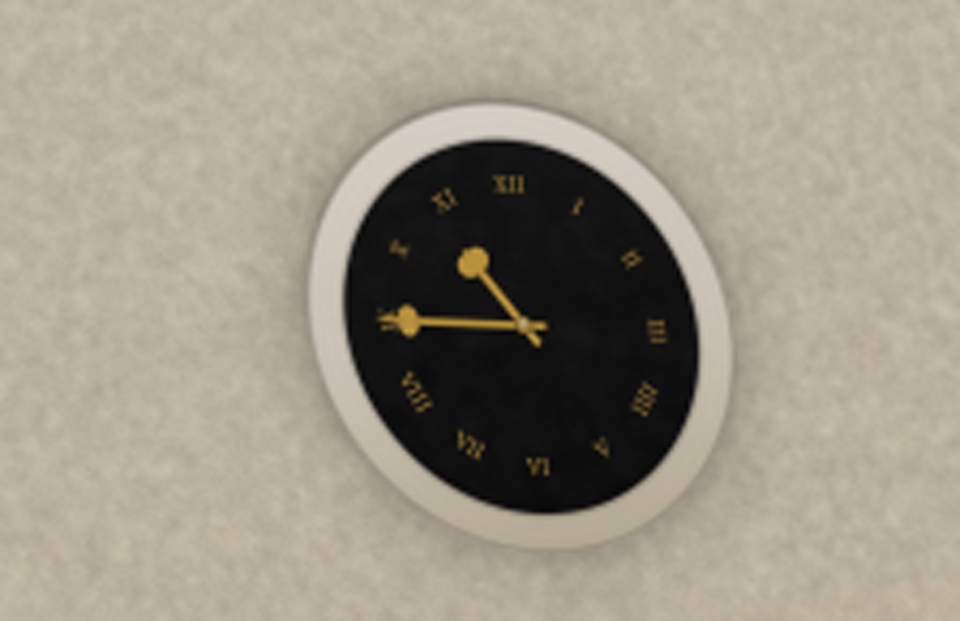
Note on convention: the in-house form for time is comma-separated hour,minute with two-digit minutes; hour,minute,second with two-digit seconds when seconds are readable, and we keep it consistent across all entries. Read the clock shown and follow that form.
10,45
